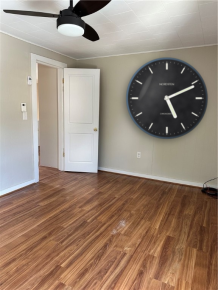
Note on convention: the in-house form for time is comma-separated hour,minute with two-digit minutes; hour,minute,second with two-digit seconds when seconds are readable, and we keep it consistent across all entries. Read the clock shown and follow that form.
5,11
